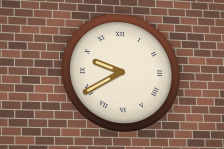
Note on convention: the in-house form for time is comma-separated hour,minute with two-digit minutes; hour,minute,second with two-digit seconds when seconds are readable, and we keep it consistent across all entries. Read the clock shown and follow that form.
9,40
